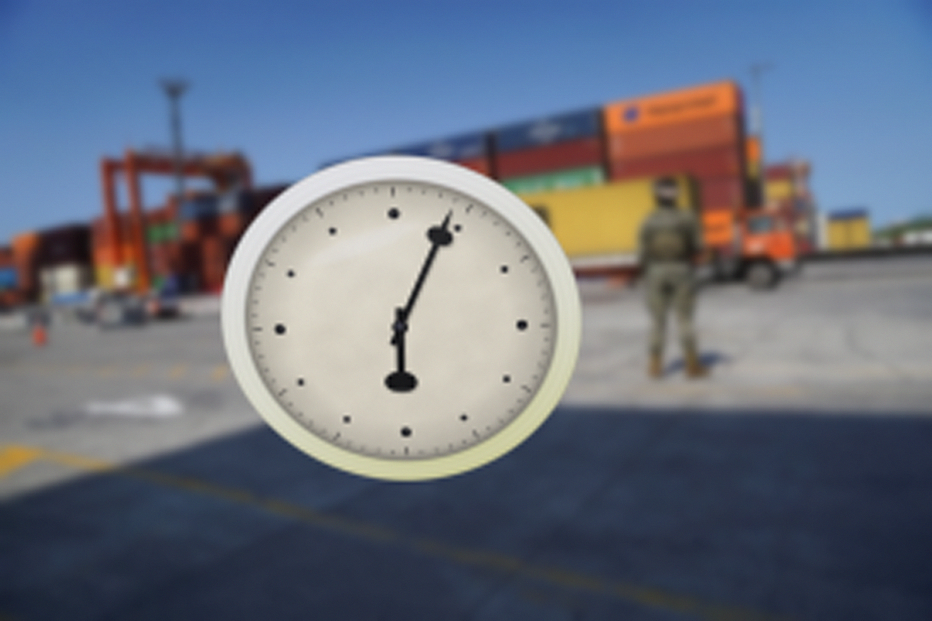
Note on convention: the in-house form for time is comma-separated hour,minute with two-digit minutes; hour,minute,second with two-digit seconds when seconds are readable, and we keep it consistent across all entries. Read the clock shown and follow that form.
6,04
